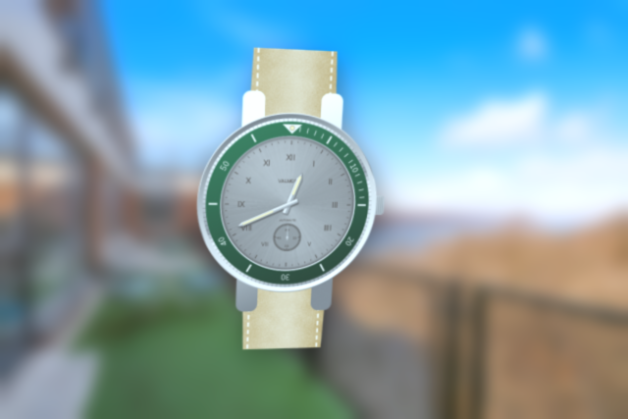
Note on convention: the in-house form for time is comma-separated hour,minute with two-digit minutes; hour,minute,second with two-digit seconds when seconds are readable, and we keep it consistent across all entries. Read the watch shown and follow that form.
12,41
